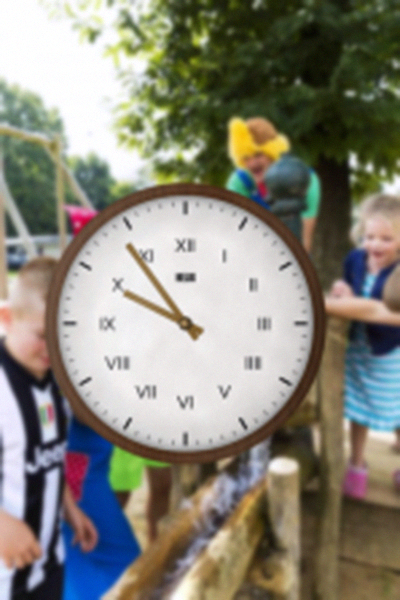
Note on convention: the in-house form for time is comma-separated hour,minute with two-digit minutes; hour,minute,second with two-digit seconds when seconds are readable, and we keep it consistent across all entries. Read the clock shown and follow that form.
9,54
